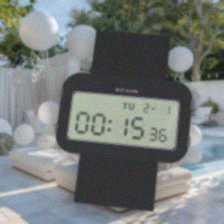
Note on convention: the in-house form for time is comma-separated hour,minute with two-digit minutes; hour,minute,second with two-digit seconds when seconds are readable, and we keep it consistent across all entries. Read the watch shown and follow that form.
0,15,36
